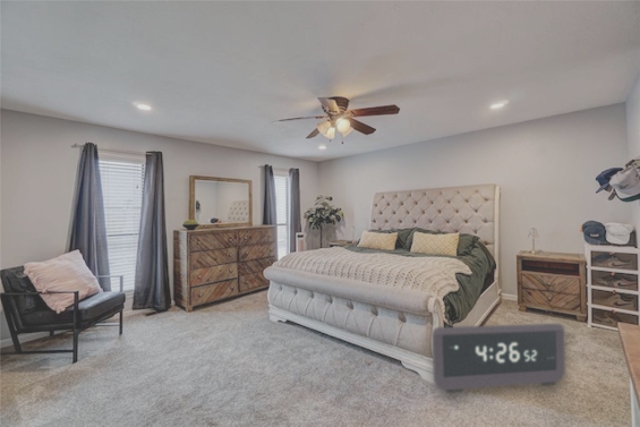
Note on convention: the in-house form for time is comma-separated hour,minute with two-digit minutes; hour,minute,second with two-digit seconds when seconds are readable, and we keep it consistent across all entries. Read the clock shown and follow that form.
4,26,52
